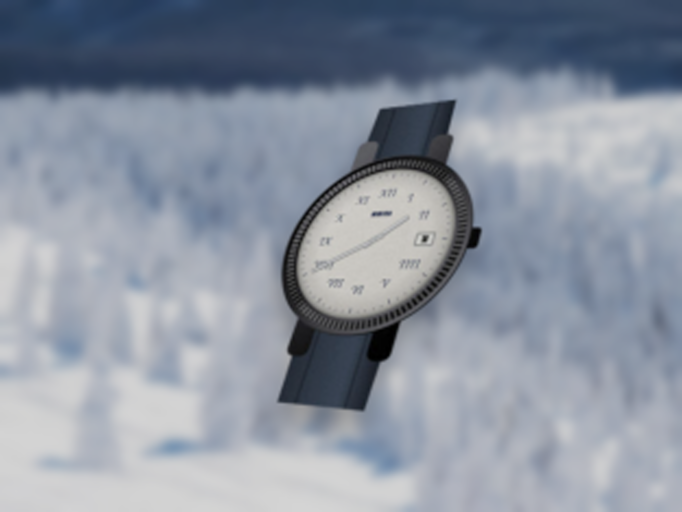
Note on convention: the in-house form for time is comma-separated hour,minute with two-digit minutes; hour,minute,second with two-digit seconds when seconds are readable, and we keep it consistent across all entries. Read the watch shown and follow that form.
1,40
